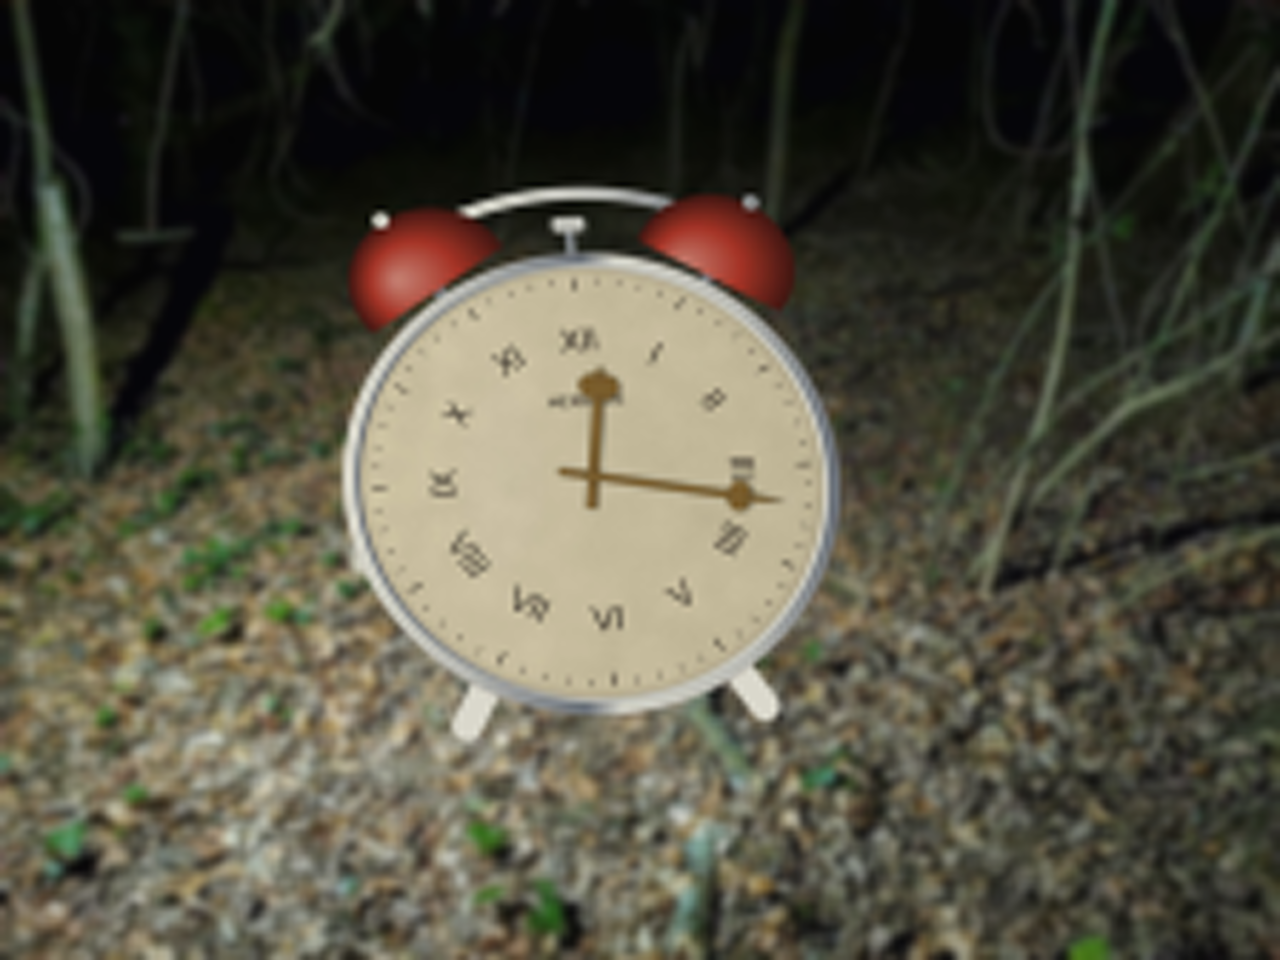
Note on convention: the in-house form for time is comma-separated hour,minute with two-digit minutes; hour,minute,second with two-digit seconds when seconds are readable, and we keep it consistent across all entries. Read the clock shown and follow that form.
12,17
